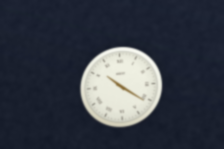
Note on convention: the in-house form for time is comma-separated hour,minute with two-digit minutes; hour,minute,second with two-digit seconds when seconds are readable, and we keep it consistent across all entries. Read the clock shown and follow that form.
10,21
